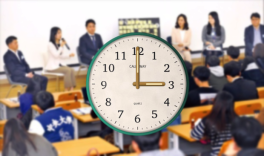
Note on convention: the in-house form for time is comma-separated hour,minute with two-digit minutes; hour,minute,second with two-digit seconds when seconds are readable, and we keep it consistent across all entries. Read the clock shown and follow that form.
3,00
